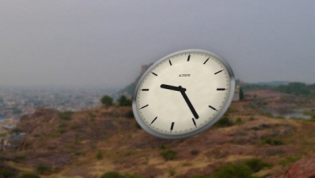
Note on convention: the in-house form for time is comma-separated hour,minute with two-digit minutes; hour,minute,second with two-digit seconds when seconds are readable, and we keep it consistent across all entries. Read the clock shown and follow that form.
9,24
